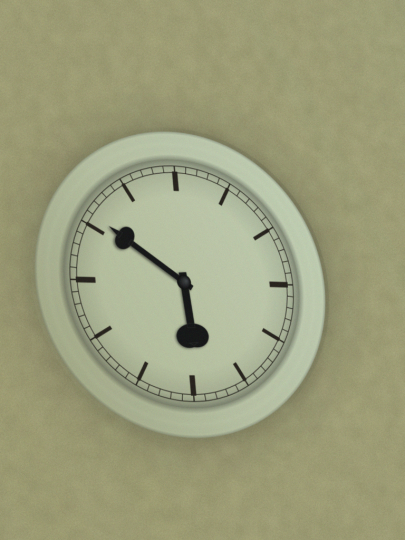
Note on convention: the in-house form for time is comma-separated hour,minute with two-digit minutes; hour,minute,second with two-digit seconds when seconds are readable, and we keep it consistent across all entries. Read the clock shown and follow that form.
5,51
